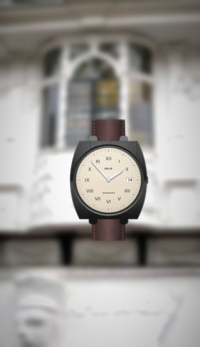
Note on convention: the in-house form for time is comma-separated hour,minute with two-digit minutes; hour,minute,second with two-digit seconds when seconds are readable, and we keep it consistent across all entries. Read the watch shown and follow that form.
1,53
